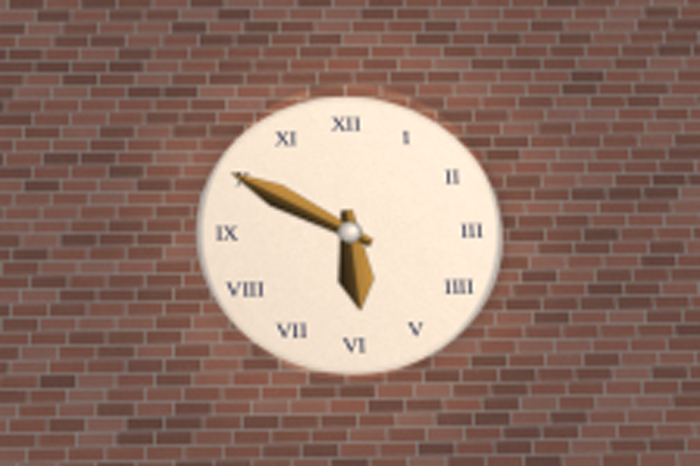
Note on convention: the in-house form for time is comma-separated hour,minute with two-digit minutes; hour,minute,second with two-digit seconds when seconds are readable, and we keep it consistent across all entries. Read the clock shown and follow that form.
5,50
